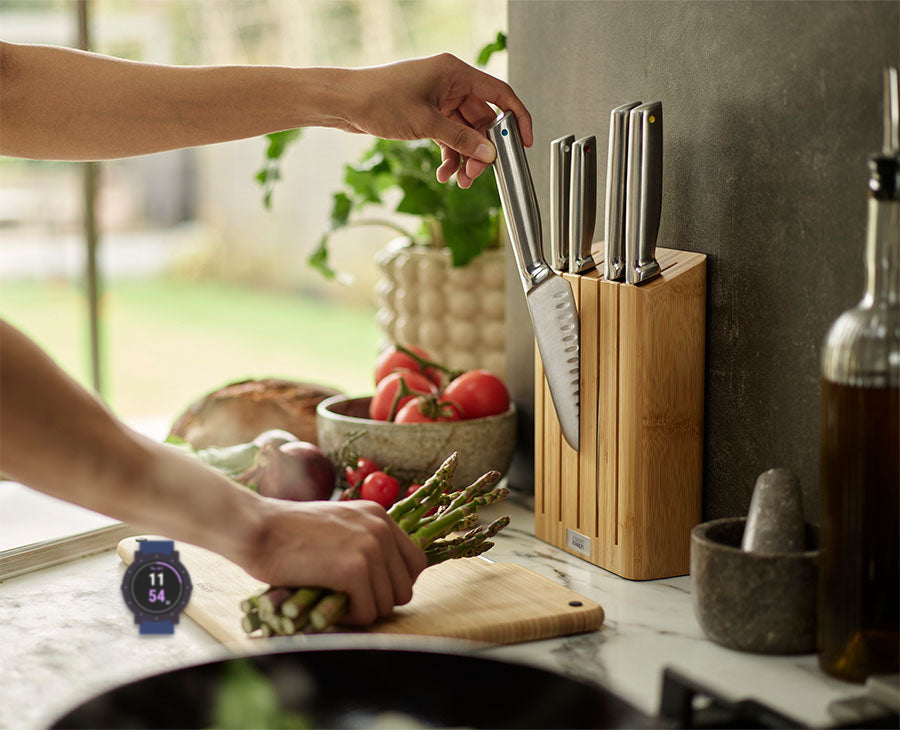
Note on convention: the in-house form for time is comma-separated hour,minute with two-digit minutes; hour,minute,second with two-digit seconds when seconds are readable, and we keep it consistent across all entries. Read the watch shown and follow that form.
11,54
